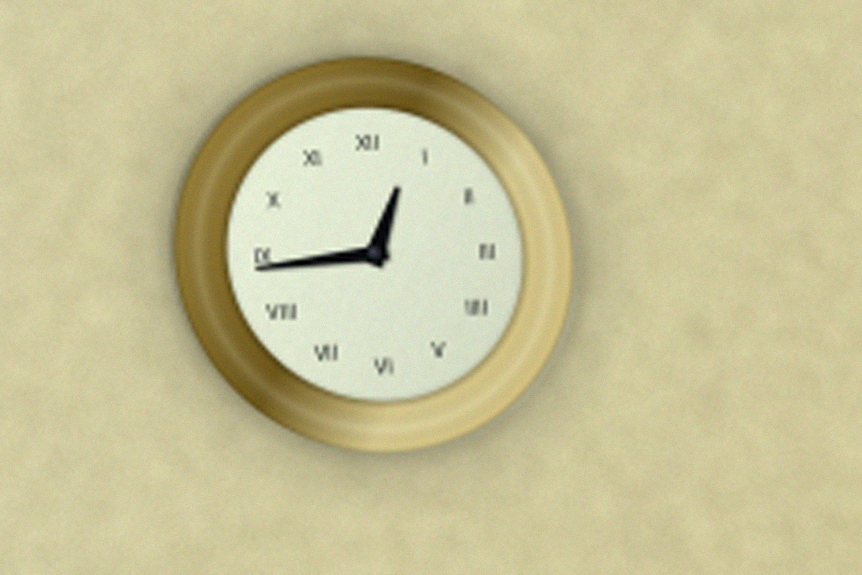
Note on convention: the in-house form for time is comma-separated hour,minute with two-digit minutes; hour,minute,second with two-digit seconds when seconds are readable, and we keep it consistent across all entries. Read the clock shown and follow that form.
12,44
